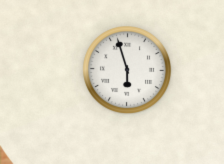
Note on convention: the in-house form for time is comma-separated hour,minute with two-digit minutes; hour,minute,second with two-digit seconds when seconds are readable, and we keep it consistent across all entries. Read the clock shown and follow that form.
5,57
